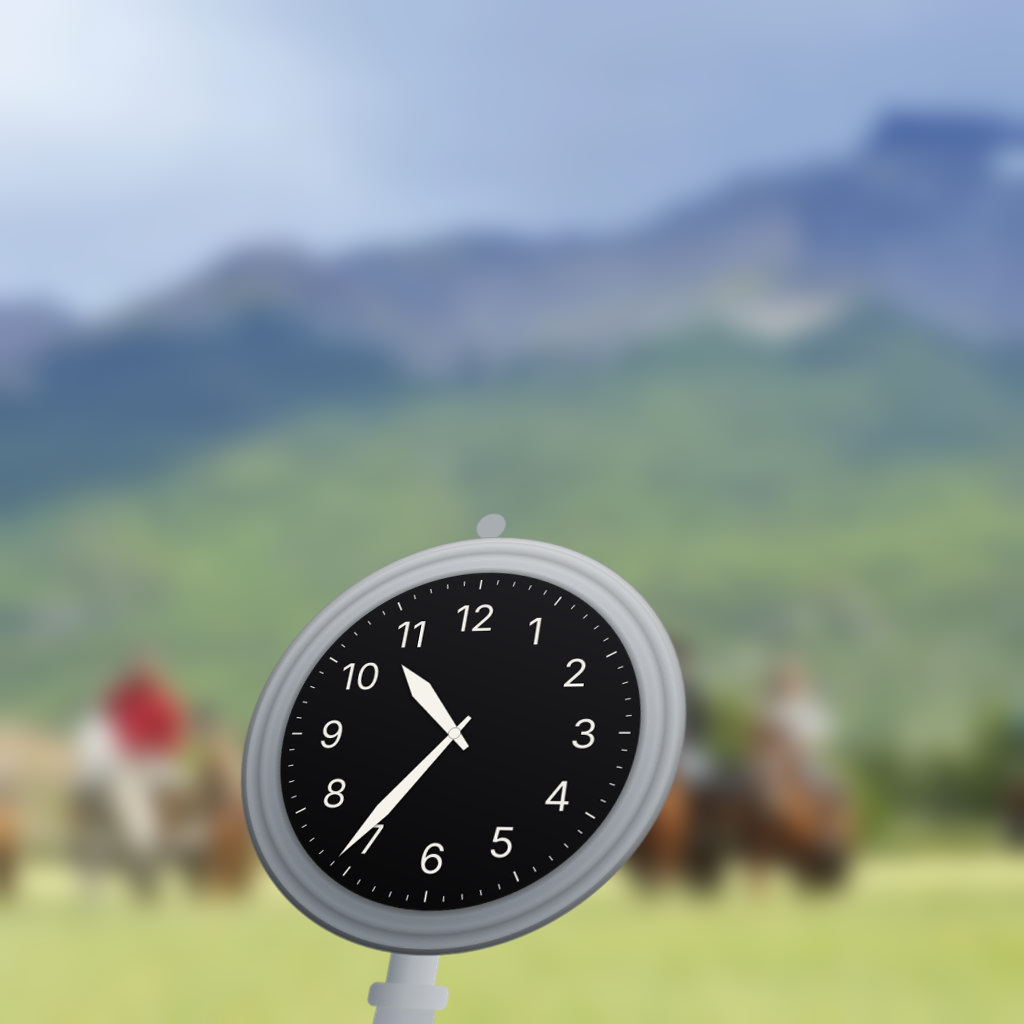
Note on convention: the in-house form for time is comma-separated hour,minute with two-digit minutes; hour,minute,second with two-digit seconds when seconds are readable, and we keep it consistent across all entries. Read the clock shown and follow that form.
10,36
